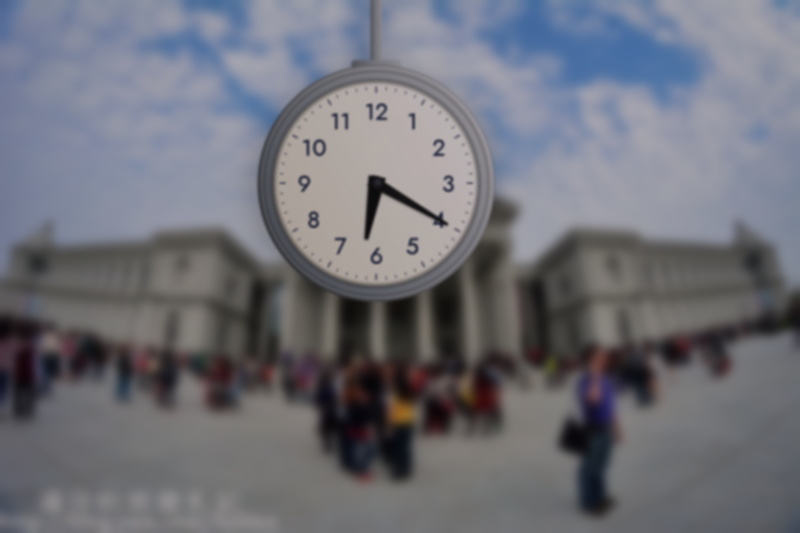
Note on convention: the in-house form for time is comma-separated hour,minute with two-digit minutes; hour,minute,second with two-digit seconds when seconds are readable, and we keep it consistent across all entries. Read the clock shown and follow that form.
6,20
